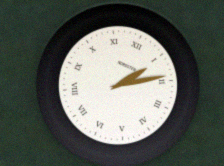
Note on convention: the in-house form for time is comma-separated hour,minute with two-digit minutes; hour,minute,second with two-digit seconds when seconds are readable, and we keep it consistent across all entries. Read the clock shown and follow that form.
1,09
